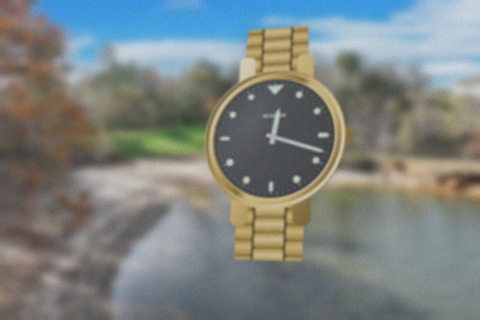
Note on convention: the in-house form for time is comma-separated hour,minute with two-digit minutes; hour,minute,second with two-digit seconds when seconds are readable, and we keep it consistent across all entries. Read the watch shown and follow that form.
12,18
